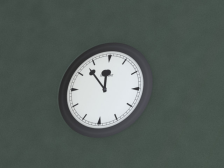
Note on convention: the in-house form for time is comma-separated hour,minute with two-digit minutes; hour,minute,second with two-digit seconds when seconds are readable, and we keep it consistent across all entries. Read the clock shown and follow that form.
11,53
